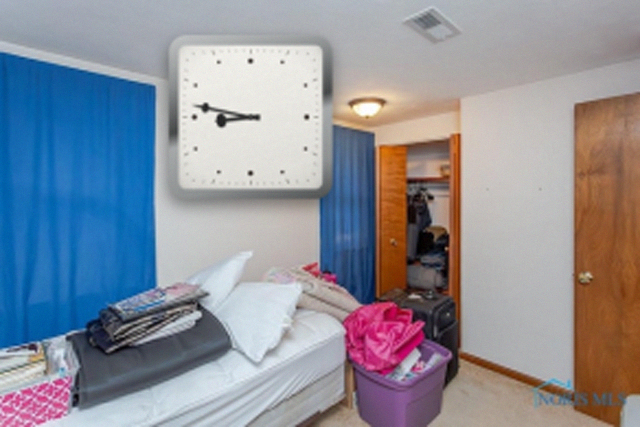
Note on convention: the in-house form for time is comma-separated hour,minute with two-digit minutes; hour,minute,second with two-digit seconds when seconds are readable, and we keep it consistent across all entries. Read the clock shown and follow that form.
8,47
